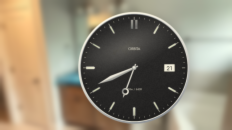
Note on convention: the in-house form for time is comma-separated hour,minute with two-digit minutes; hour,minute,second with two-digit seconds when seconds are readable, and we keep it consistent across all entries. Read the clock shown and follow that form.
6,41
